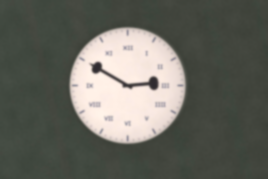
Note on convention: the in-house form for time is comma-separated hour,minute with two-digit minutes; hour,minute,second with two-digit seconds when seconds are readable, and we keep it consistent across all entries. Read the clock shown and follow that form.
2,50
